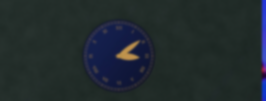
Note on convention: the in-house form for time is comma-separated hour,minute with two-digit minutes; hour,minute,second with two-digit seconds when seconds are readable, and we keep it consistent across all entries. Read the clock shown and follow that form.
3,09
